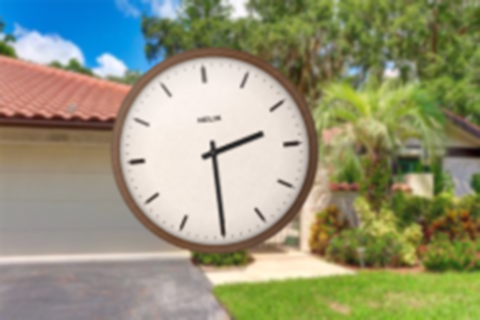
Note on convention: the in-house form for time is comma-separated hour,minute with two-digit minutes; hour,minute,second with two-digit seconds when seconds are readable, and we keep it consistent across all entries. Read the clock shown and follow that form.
2,30
